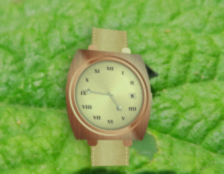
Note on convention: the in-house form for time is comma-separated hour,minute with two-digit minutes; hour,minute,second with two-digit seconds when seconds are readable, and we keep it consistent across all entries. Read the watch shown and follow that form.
4,46
